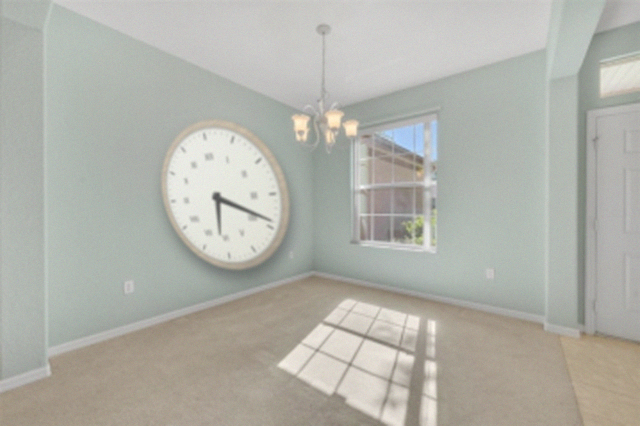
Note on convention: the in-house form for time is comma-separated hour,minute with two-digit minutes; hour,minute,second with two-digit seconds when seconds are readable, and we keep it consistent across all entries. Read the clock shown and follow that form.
6,19
